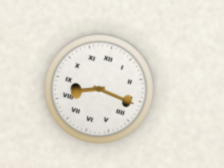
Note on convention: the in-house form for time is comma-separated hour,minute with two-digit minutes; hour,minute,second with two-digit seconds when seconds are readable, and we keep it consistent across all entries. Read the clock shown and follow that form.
8,16
